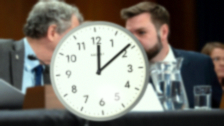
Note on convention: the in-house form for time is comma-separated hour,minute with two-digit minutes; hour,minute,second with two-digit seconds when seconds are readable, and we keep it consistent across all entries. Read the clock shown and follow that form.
12,09
